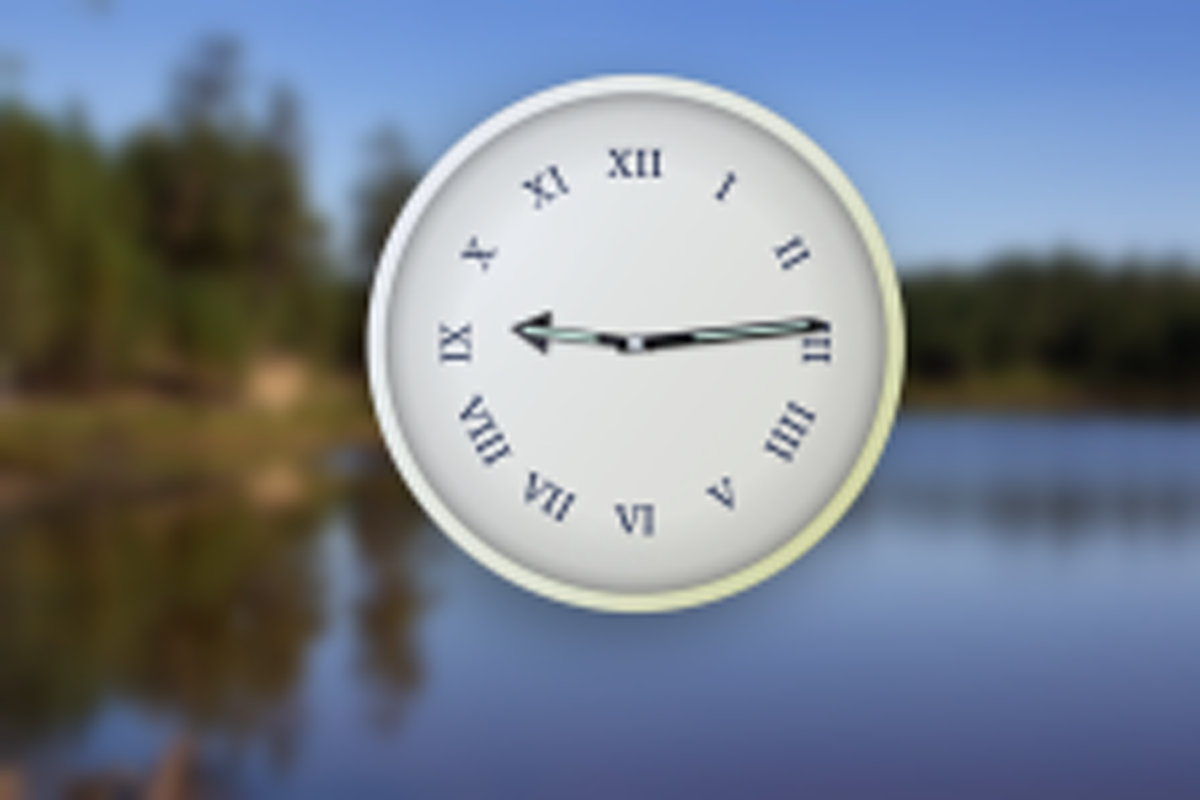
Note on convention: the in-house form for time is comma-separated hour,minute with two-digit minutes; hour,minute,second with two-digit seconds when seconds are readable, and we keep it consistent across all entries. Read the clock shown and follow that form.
9,14
